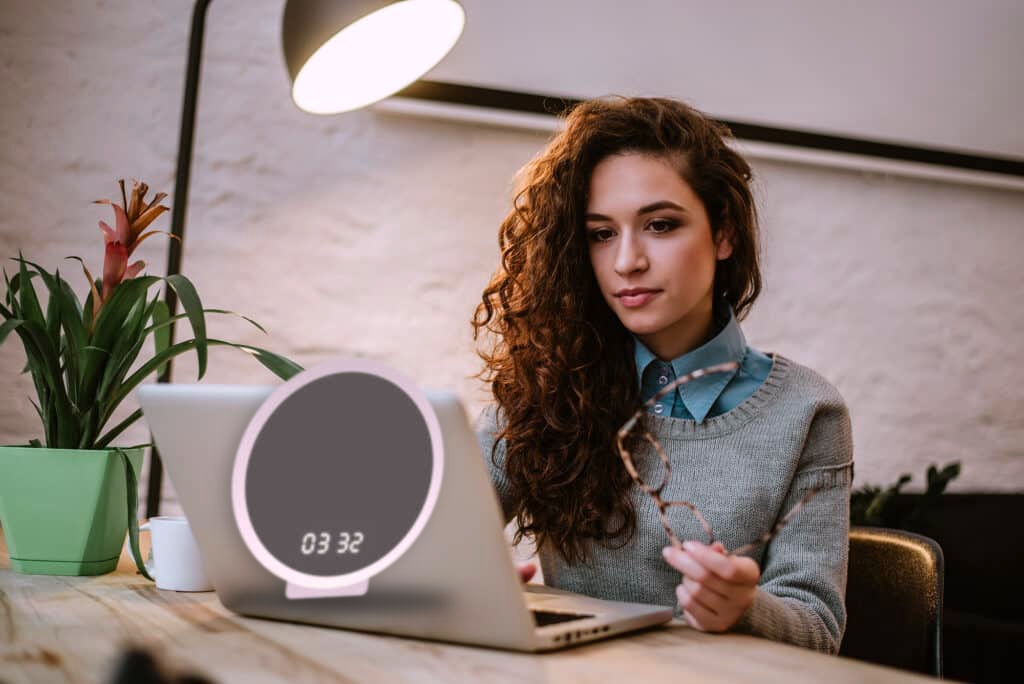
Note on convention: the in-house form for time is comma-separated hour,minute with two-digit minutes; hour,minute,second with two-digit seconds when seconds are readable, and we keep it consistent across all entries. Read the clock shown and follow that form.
3,32
